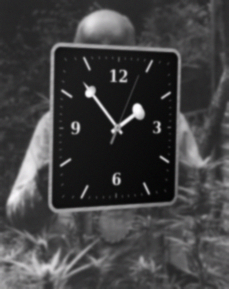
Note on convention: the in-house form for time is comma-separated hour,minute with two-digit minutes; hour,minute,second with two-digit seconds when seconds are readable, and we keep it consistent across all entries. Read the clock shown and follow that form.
1,53,04
